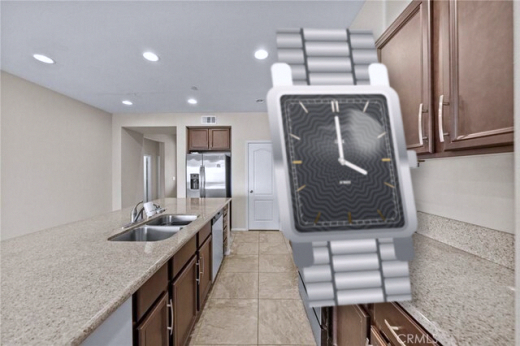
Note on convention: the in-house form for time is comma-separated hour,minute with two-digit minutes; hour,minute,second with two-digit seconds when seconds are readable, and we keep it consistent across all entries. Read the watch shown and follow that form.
4,00
